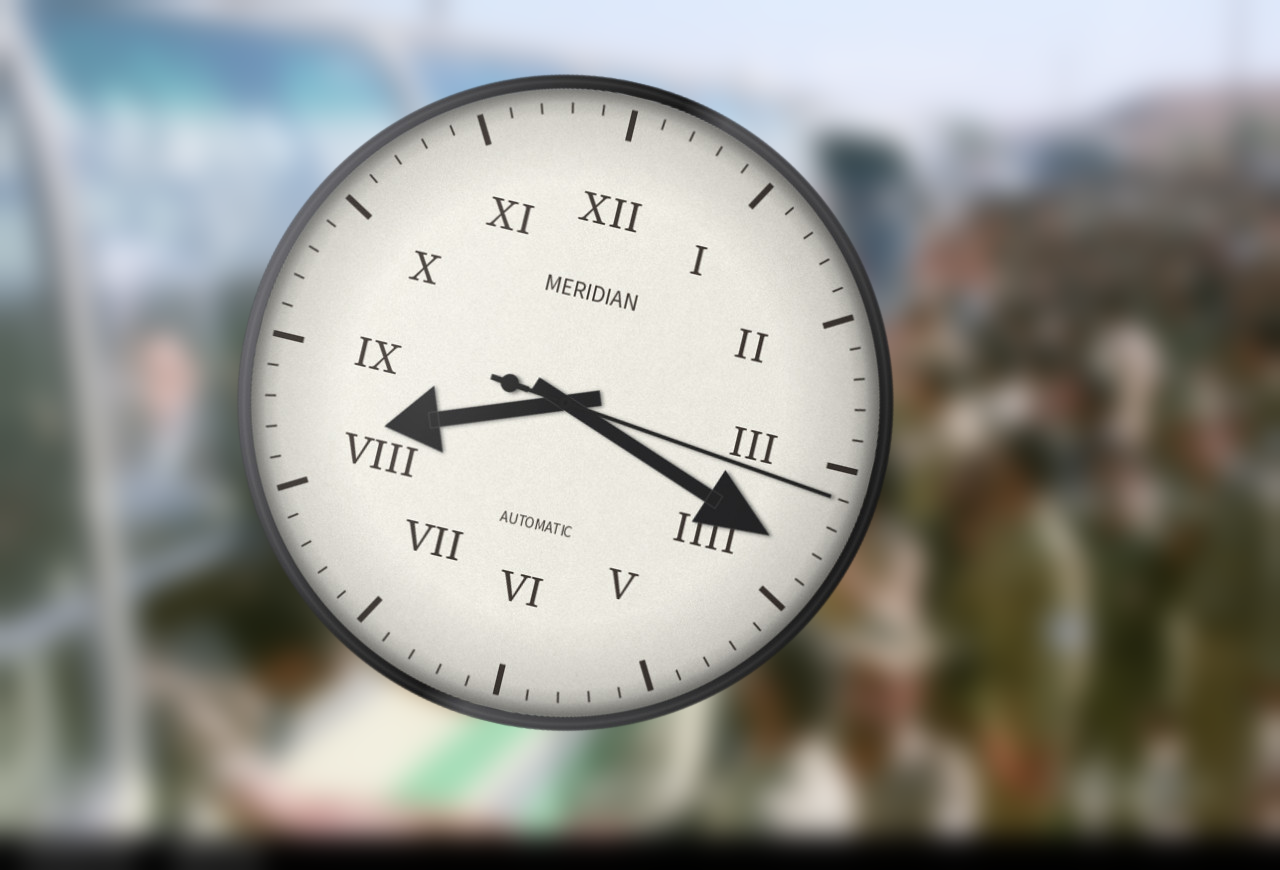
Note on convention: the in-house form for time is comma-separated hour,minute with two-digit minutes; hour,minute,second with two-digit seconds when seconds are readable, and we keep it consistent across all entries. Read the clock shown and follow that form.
8,18,16
